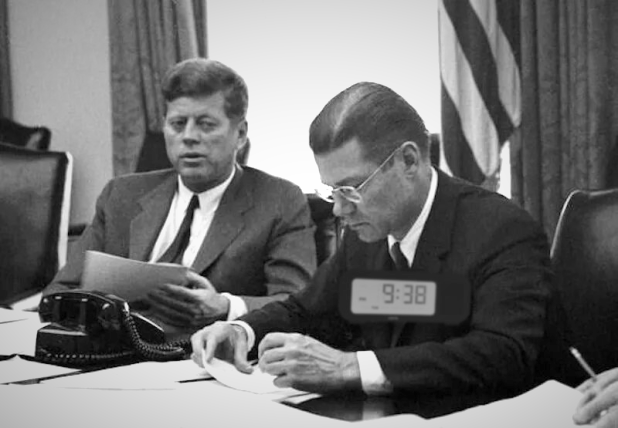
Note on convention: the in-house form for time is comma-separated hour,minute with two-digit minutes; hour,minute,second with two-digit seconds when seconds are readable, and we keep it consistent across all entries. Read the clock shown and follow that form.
9,38
